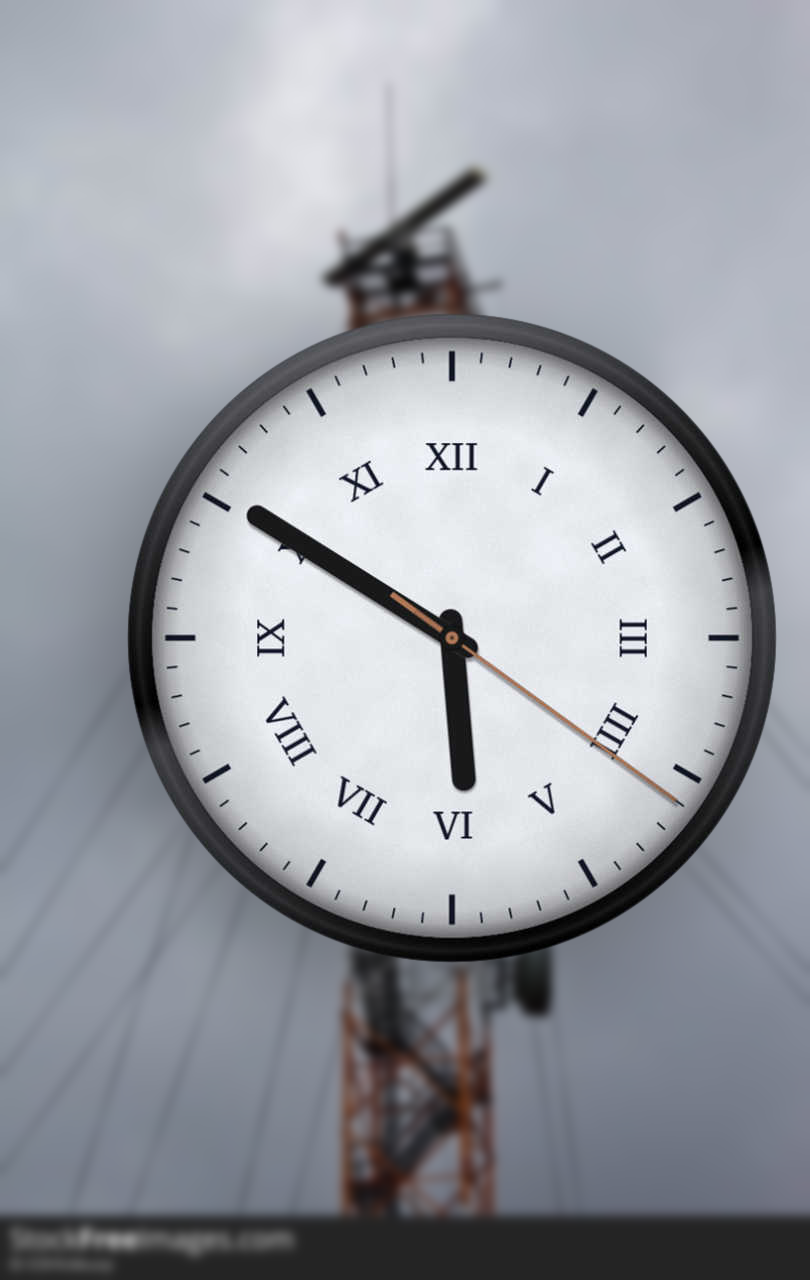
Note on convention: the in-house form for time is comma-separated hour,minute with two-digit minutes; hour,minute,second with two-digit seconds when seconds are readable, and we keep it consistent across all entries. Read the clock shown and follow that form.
5,50,21
